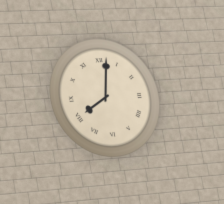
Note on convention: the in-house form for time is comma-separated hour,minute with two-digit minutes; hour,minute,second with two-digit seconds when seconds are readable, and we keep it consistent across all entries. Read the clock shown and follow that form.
8,02
